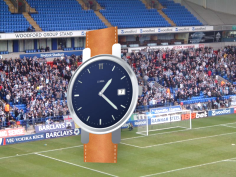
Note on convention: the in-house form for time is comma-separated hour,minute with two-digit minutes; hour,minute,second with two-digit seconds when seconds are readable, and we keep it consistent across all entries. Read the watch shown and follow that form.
1,22
